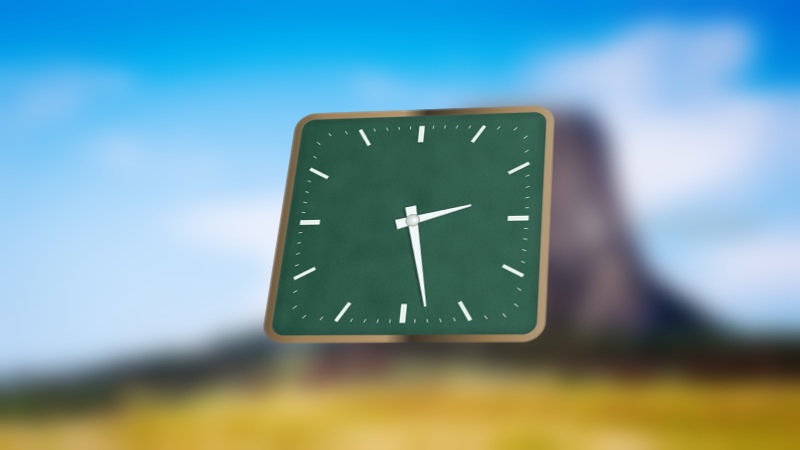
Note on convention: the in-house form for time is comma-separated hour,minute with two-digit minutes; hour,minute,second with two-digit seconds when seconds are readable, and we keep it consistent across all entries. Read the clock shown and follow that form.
2,28
